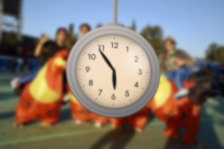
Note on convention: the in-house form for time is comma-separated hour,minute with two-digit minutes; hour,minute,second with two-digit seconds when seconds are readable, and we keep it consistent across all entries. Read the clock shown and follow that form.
5,54
